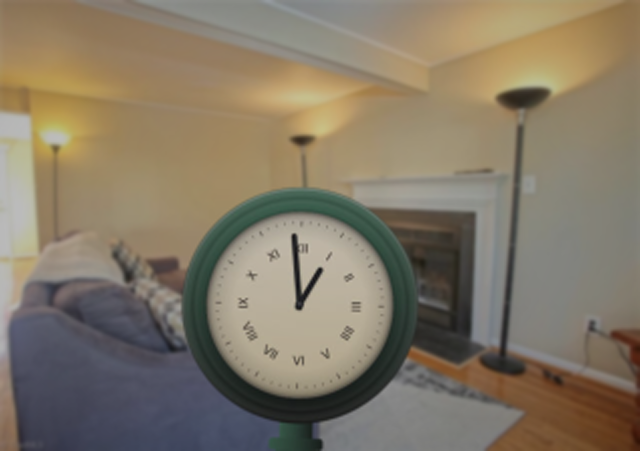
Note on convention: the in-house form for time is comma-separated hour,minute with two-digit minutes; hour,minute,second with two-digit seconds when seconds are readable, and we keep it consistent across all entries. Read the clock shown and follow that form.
12,59
